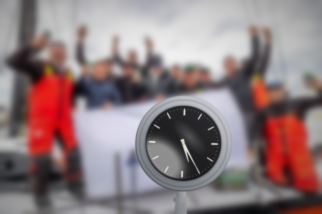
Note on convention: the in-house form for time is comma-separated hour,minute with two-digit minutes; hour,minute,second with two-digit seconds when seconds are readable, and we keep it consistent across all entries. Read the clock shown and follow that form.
5,25
